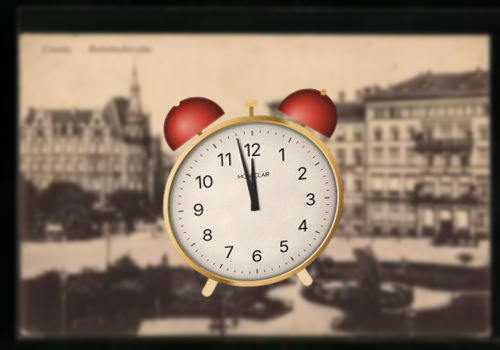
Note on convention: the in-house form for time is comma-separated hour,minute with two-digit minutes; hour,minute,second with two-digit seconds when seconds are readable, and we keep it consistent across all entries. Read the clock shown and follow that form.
11,58
